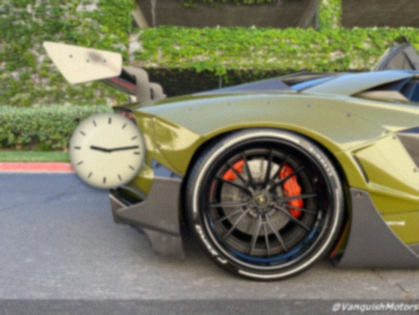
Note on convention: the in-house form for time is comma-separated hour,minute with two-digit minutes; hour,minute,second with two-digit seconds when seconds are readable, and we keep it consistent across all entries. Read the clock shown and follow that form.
9,13
